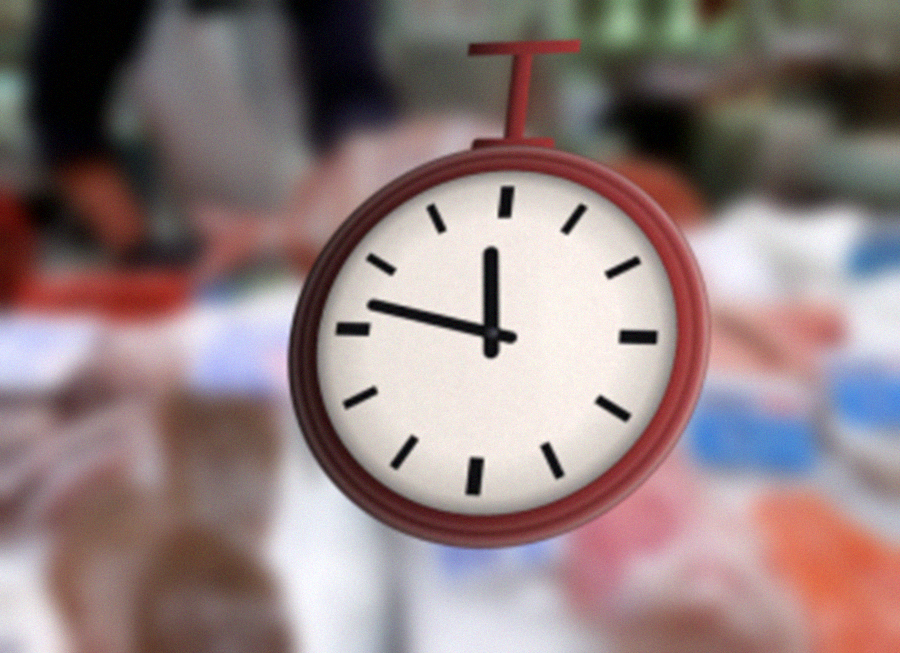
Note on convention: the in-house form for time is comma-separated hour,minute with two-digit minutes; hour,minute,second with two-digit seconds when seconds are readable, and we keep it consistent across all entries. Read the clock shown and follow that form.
11,47
